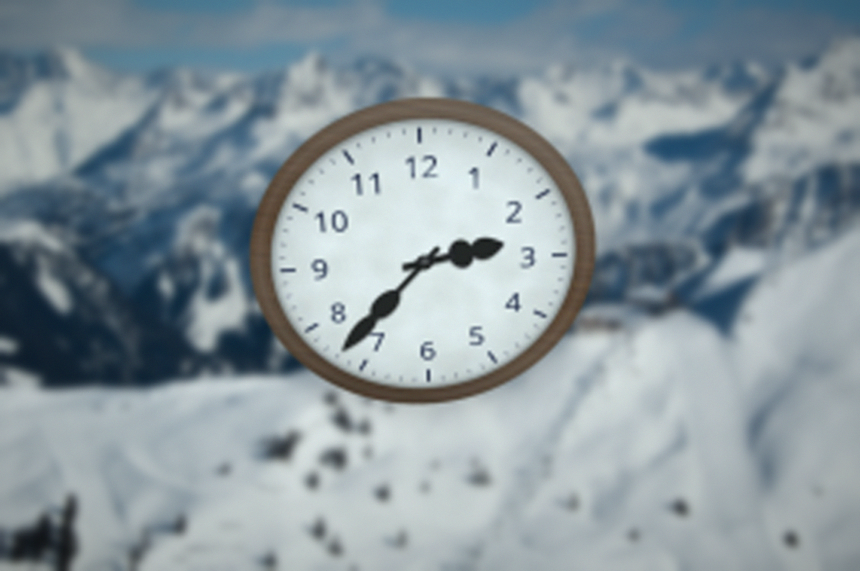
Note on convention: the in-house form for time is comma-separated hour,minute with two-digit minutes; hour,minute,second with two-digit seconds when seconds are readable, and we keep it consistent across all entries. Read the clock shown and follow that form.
2,37
